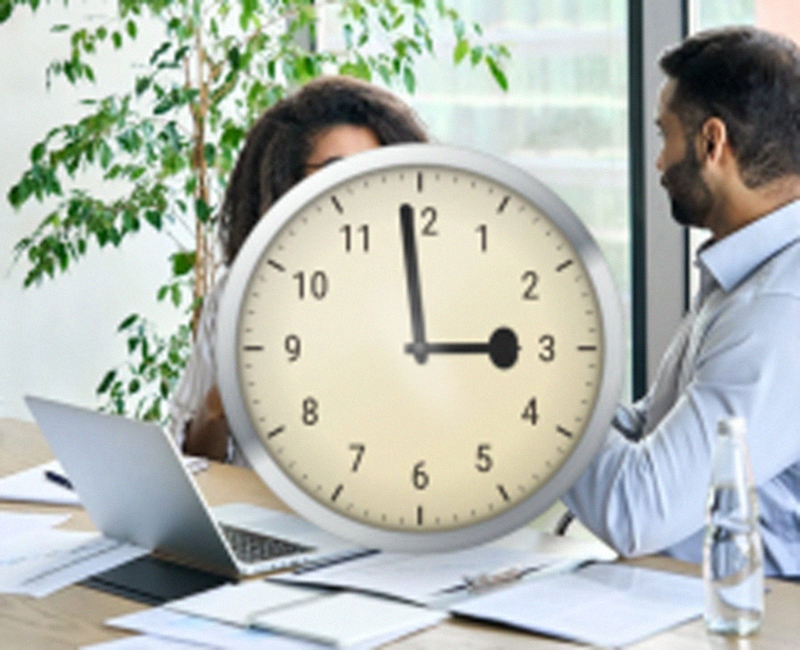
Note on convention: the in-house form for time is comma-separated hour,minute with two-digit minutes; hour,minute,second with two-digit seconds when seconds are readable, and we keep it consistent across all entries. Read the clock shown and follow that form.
2,59
